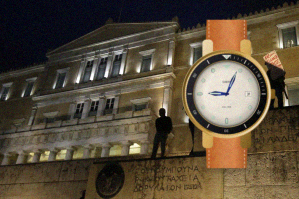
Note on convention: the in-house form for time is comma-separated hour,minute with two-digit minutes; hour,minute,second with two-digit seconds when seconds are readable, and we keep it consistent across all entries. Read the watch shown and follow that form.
9,04
